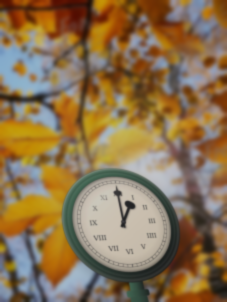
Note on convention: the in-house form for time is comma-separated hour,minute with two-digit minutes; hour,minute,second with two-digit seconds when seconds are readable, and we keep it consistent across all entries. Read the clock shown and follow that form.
1,00
